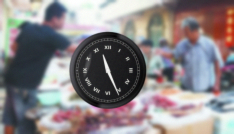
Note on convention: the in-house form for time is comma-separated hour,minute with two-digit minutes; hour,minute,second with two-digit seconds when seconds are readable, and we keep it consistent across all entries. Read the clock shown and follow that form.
11,26
